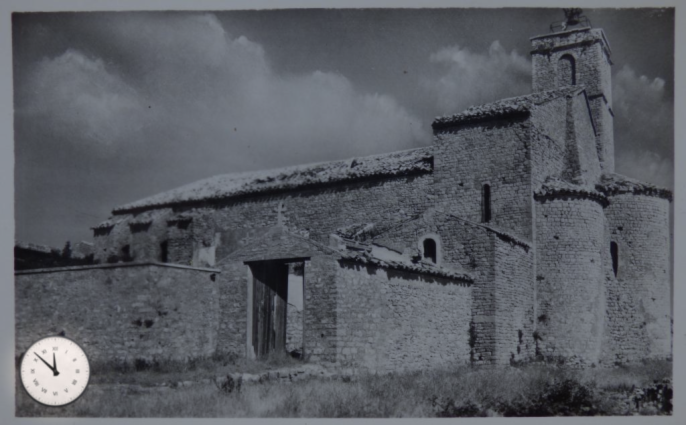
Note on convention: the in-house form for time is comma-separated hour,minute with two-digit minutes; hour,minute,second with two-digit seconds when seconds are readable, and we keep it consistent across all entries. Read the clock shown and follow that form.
11,52
